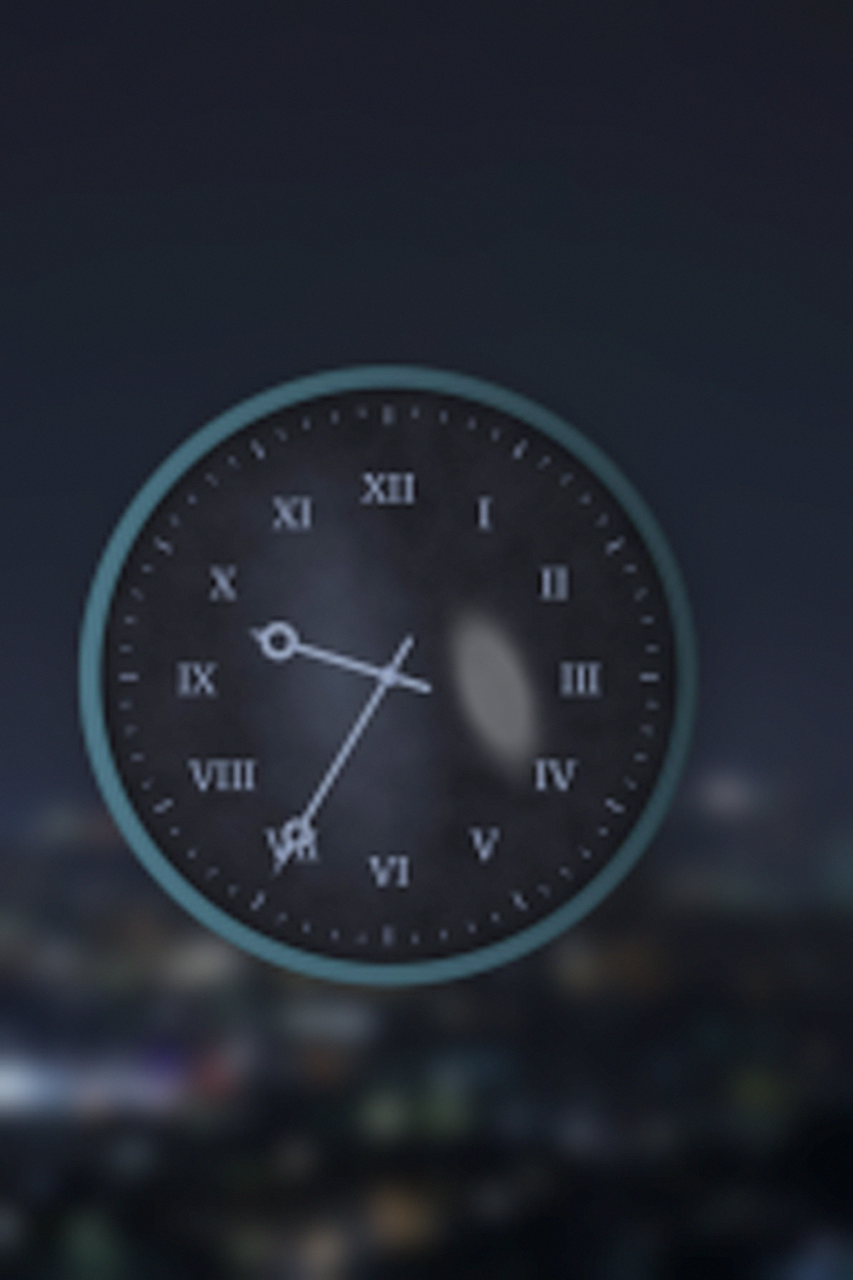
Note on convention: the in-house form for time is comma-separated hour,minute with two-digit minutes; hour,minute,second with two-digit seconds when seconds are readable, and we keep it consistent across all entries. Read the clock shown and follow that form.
9,35
